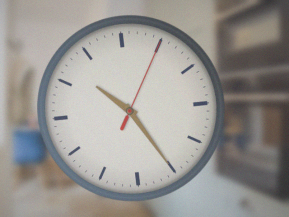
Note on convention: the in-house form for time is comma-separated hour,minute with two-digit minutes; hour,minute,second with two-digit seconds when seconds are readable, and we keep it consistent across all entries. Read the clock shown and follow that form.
10,25,05
